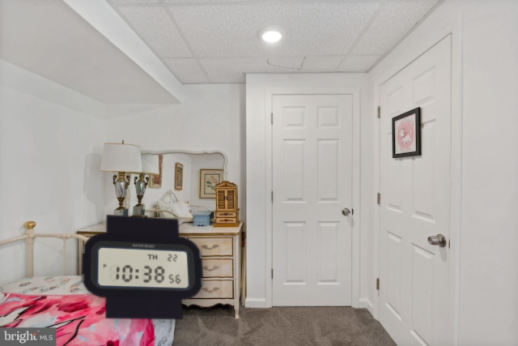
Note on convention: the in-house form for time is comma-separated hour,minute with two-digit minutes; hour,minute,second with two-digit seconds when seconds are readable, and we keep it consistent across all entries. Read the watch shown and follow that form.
10,38
